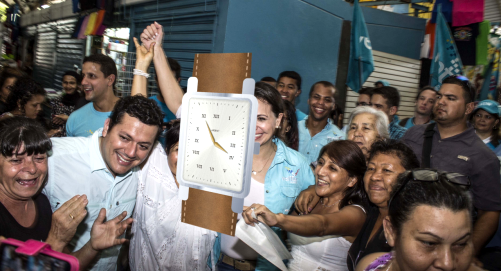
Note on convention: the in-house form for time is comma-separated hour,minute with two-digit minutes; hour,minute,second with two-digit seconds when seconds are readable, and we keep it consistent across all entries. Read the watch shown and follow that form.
3,55
